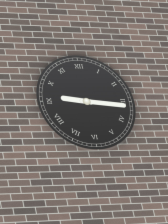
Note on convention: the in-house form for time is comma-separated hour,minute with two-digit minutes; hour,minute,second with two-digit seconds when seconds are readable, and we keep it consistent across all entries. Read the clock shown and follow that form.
9,16
